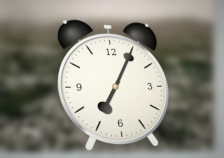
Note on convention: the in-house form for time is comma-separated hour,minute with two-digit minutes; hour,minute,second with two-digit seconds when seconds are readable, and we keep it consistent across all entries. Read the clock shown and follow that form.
7,05
